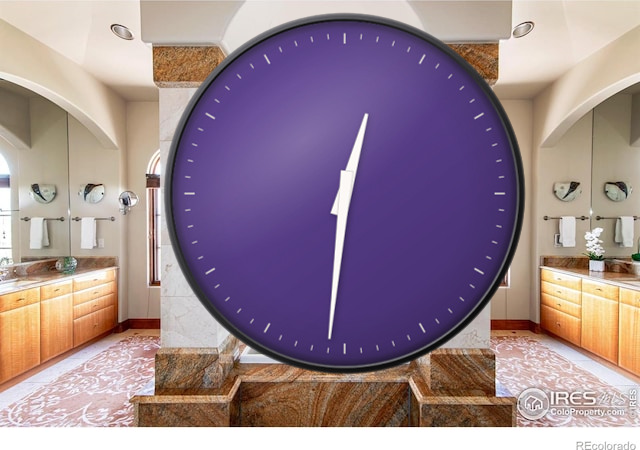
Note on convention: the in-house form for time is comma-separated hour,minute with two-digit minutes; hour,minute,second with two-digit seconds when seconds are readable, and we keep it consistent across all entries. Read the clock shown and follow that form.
12,31
